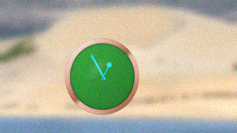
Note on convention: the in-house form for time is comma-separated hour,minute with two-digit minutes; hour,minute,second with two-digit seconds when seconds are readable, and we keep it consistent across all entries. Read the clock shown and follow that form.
12,55
